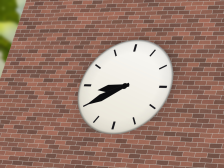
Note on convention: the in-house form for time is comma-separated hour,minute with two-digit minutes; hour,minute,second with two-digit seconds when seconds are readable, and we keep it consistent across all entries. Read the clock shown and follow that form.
8,40
